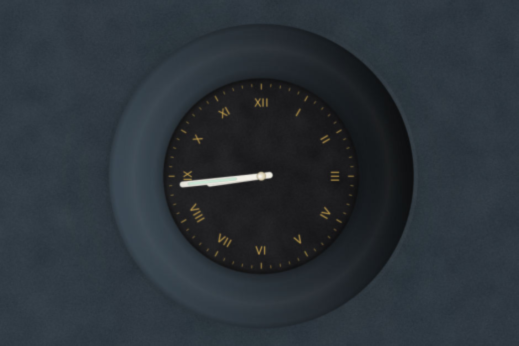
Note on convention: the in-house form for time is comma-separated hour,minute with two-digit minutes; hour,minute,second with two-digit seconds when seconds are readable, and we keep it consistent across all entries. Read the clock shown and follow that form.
8,44
